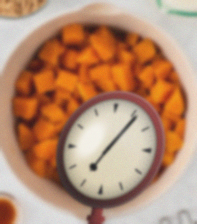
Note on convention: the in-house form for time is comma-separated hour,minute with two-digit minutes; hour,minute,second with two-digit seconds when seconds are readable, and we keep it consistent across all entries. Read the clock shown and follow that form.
7,06
